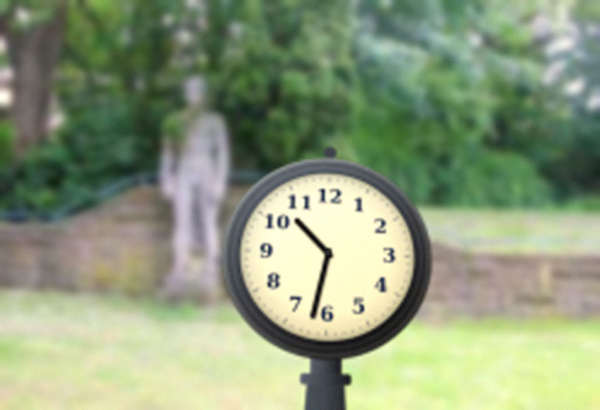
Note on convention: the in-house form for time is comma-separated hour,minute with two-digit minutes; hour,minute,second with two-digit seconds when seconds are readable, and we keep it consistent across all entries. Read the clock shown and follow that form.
10,32
